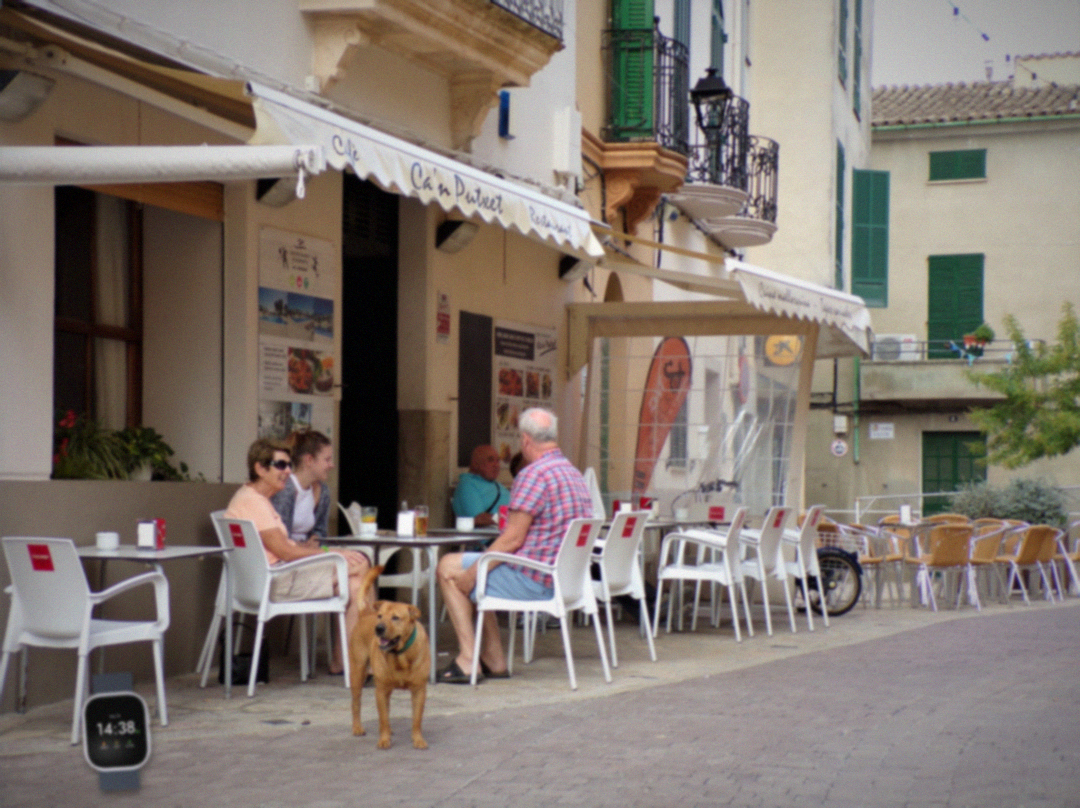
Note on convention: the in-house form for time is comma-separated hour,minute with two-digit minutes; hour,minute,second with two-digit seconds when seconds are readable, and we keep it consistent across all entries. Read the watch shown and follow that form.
14,38
